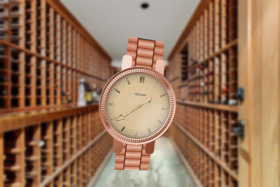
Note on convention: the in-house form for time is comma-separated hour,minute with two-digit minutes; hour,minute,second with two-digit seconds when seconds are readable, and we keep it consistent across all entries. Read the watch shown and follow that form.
1,39
